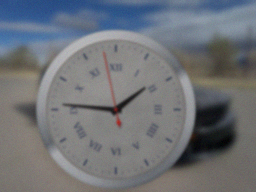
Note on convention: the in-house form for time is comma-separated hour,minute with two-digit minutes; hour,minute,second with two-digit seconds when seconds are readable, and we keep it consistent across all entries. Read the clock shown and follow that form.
1,45,58
